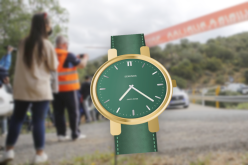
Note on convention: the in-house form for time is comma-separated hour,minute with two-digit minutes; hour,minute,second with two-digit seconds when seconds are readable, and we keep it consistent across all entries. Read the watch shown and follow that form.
7,22
